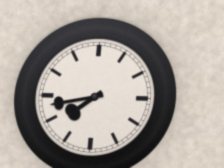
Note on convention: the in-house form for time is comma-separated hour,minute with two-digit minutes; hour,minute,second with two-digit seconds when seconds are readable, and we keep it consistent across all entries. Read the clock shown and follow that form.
7,43
